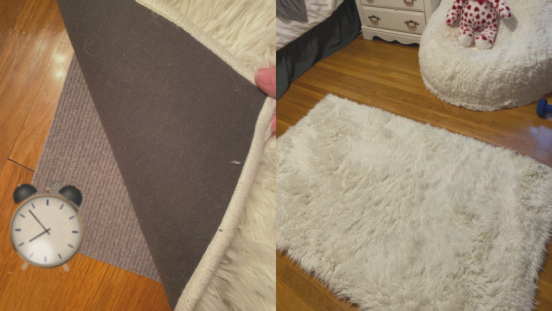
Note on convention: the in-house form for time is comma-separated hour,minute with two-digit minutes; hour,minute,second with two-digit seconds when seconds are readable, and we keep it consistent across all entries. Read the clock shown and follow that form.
7,53
